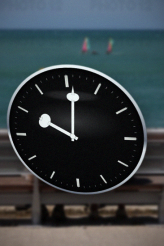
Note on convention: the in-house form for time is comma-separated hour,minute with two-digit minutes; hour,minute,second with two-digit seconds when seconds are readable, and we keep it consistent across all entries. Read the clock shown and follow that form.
10,01
